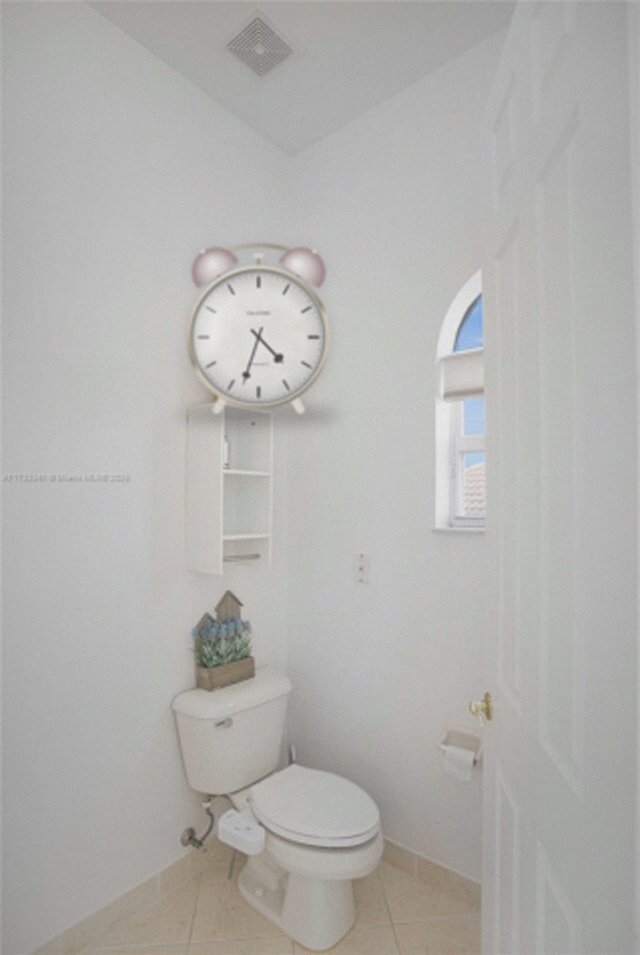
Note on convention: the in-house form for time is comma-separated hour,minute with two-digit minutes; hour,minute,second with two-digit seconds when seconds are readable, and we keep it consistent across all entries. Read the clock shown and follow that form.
4,33
